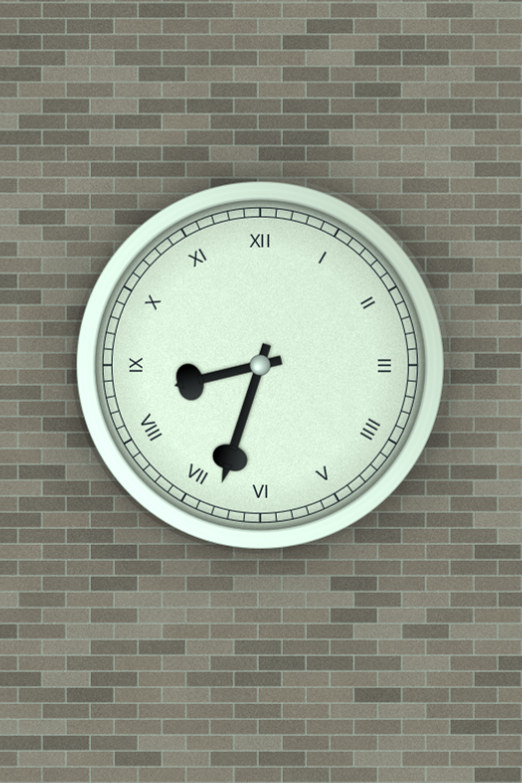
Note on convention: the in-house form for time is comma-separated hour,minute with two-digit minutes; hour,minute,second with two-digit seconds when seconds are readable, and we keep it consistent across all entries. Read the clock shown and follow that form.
8,33
